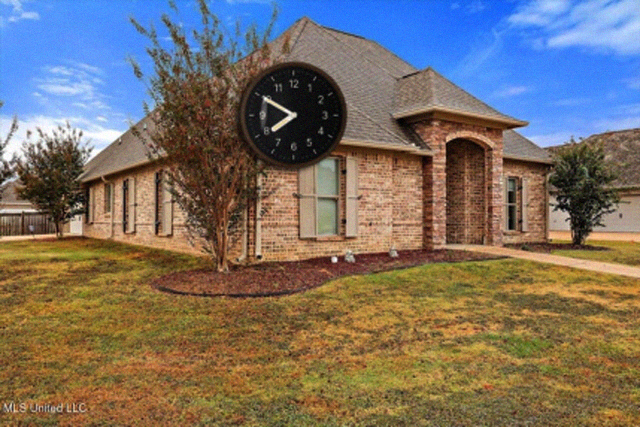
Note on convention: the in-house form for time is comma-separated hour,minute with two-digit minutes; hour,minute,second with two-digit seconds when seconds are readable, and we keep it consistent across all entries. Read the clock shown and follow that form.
7,50
